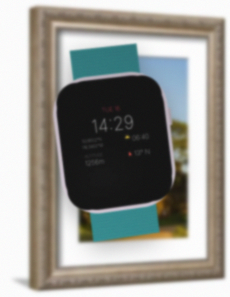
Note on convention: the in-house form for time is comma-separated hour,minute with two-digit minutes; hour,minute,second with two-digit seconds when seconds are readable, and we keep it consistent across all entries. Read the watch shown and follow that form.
14,29
